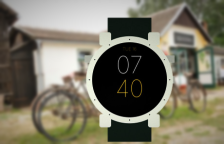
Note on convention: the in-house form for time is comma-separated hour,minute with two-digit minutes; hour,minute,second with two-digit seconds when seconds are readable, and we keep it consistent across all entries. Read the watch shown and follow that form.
7,40
